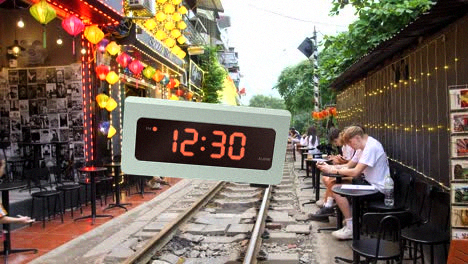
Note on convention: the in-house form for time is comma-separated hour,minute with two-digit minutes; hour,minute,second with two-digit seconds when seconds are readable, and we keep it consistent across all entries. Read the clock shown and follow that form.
12,30
